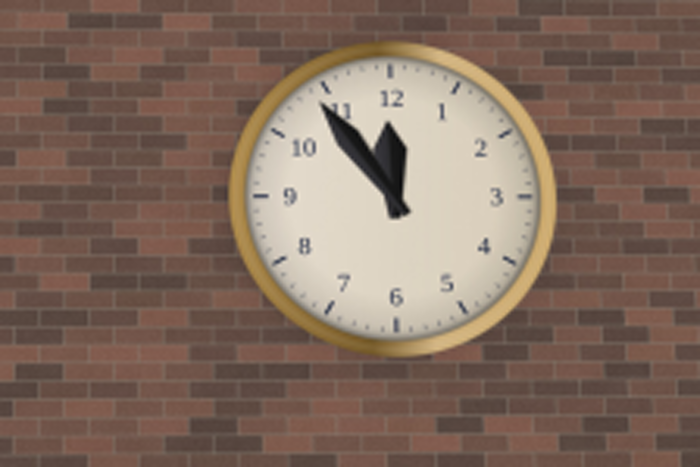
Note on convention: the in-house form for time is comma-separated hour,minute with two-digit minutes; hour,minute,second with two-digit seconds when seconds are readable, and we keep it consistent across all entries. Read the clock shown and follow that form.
11,54
